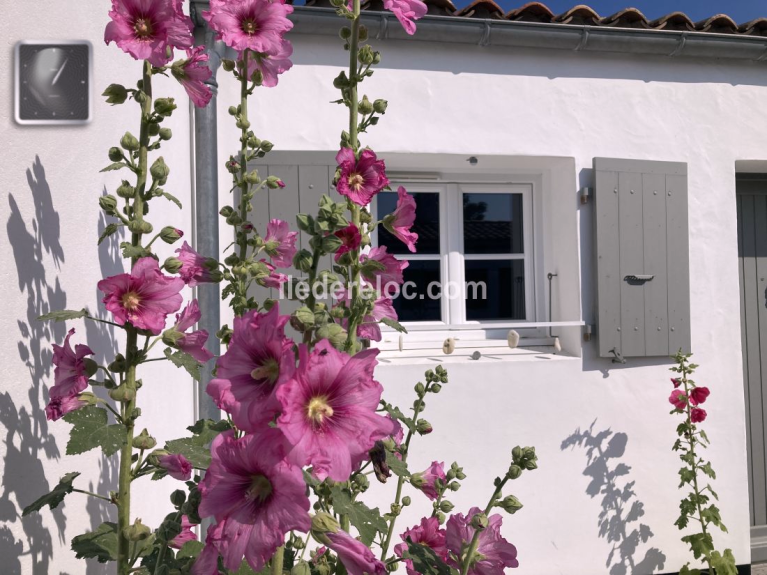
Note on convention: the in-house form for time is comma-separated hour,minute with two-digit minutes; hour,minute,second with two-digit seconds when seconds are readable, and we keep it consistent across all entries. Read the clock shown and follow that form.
1,05
